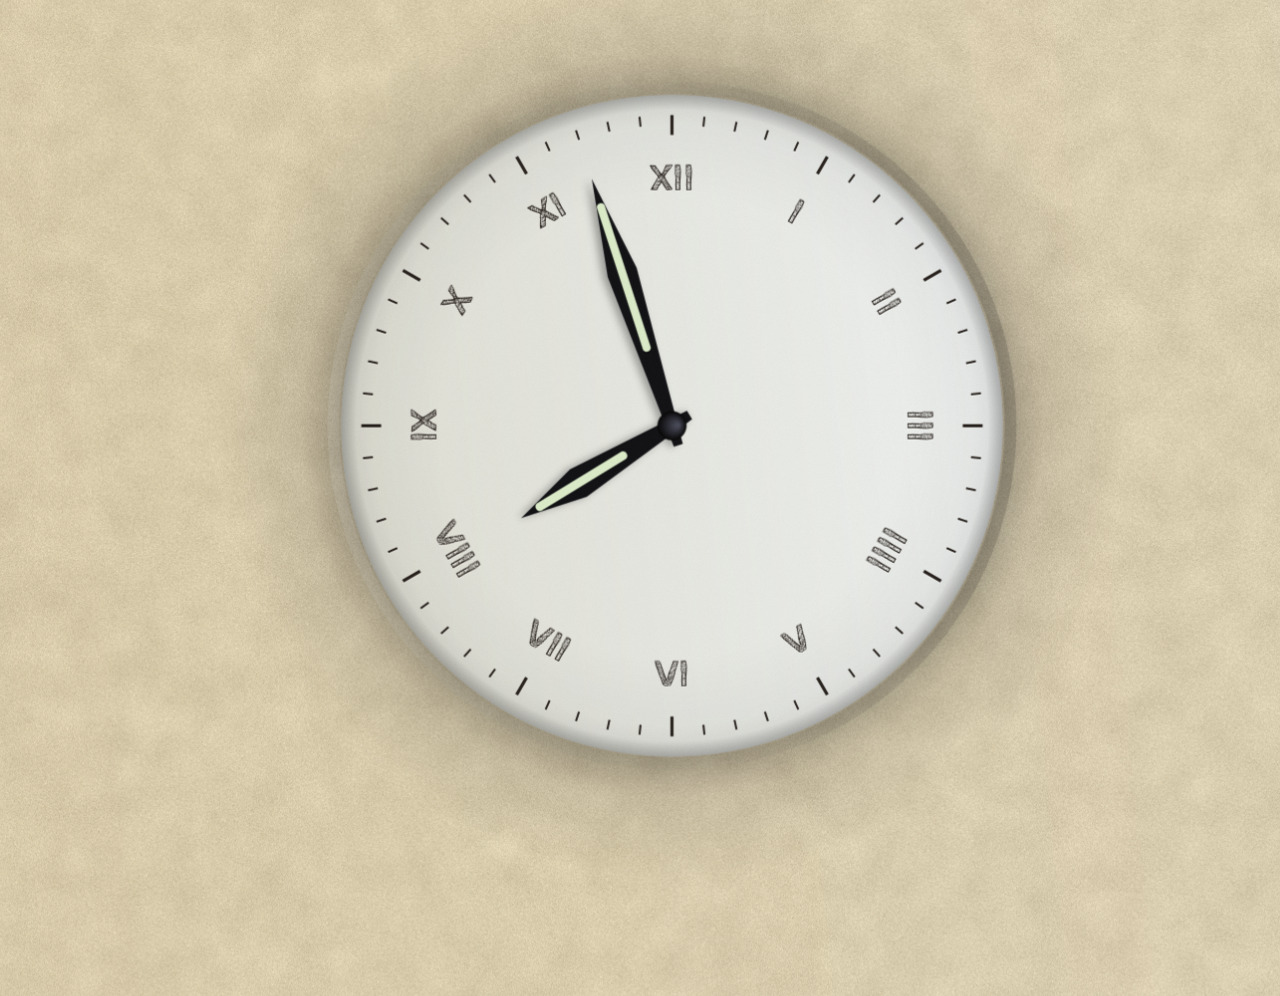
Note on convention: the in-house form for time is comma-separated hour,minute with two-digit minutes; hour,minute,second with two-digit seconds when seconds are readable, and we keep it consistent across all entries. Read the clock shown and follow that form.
7,57
